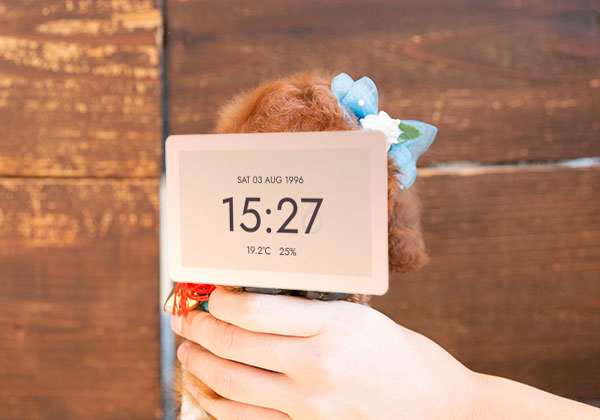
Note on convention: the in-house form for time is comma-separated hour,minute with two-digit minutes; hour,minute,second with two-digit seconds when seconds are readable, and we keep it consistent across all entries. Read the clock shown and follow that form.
15,27
